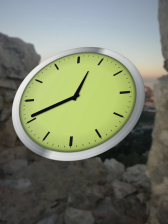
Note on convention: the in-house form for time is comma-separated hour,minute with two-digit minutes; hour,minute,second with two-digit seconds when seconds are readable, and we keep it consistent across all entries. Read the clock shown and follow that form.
12,41
